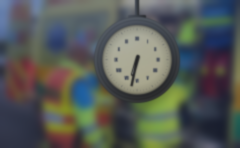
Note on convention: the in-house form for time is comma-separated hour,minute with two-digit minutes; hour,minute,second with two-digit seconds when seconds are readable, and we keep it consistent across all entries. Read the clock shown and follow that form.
6,32
